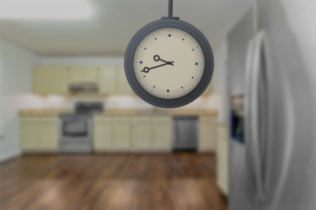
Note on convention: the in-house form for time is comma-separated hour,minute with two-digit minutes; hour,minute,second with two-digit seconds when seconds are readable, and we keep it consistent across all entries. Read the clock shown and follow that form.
9,42
